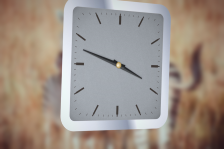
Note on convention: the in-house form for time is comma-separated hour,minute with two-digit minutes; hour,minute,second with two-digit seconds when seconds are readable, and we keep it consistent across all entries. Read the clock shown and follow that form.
3,48
